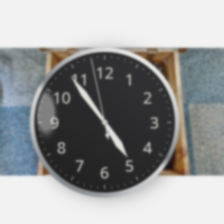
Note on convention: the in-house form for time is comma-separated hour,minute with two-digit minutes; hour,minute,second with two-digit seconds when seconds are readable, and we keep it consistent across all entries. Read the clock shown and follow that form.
4,53,58
